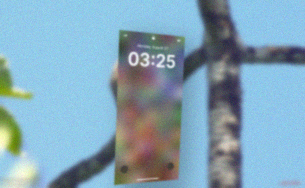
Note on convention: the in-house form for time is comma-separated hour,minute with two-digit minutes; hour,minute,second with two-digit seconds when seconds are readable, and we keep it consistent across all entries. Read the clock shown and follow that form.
3,25
